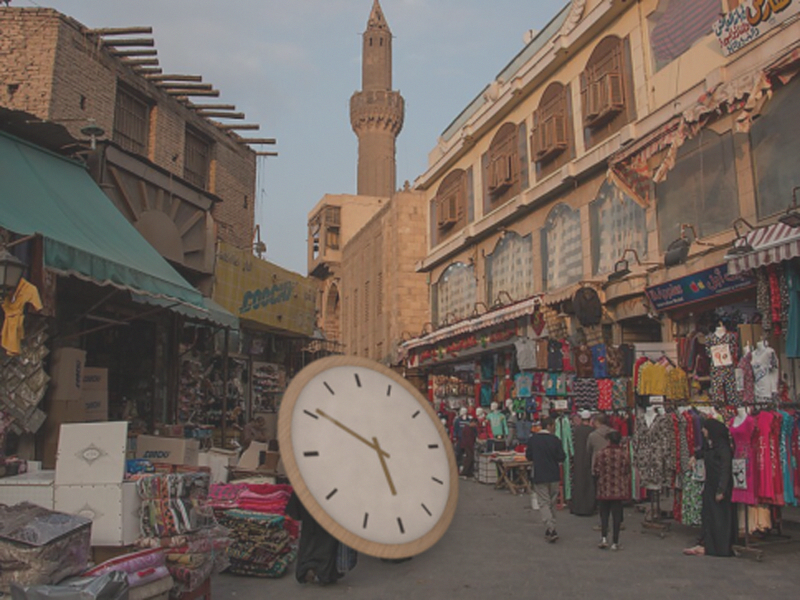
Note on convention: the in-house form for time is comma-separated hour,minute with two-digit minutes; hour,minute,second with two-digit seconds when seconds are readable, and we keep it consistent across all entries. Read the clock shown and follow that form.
5,51
